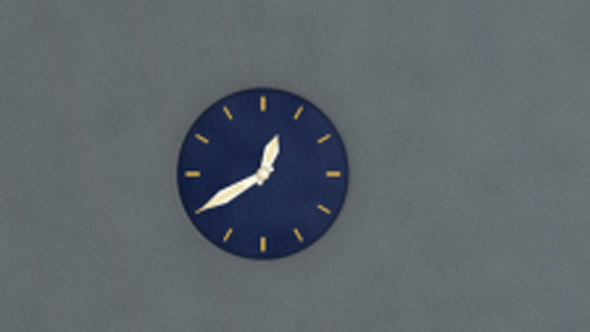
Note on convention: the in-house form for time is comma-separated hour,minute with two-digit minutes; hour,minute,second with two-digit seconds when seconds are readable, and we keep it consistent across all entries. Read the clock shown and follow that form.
12,40
